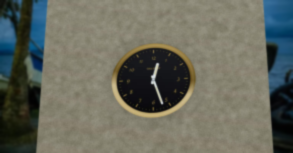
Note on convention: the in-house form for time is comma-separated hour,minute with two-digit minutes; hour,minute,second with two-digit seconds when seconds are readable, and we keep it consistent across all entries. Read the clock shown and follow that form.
12,27
